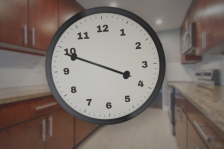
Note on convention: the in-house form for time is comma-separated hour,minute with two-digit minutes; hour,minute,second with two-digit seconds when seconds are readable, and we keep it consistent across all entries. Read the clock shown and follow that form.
3,49
